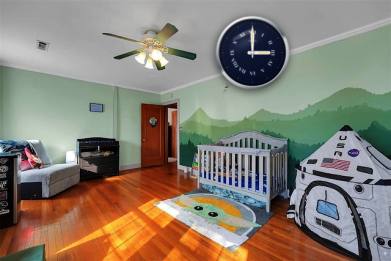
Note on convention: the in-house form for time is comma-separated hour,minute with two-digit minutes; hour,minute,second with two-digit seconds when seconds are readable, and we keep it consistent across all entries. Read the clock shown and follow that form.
3,00
